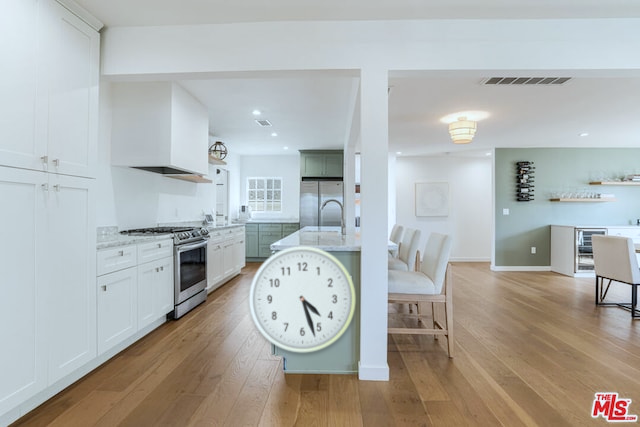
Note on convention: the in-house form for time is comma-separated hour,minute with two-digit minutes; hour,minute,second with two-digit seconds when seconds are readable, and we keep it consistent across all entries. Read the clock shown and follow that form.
4,27
